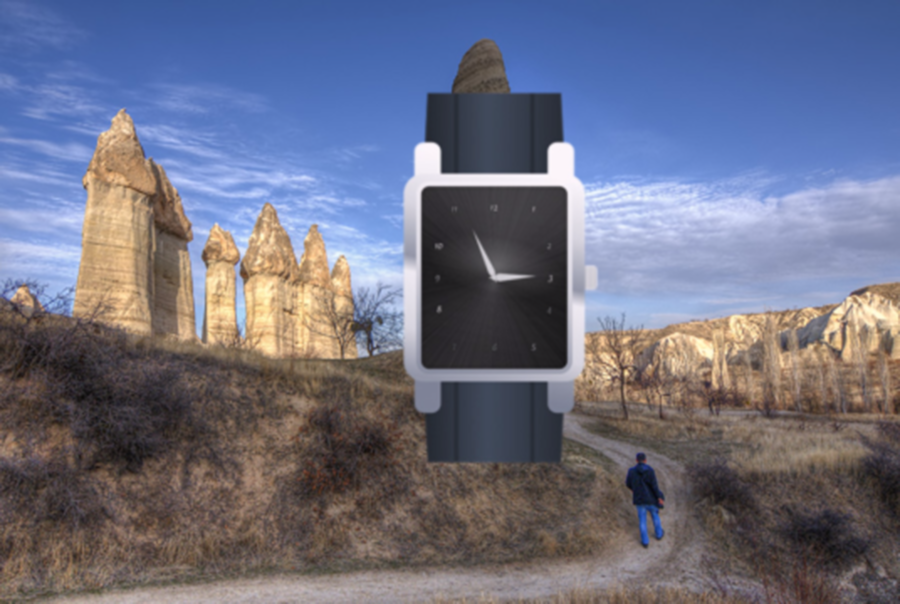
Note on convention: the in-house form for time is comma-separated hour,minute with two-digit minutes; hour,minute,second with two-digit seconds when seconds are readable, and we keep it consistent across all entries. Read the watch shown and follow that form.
2,56
